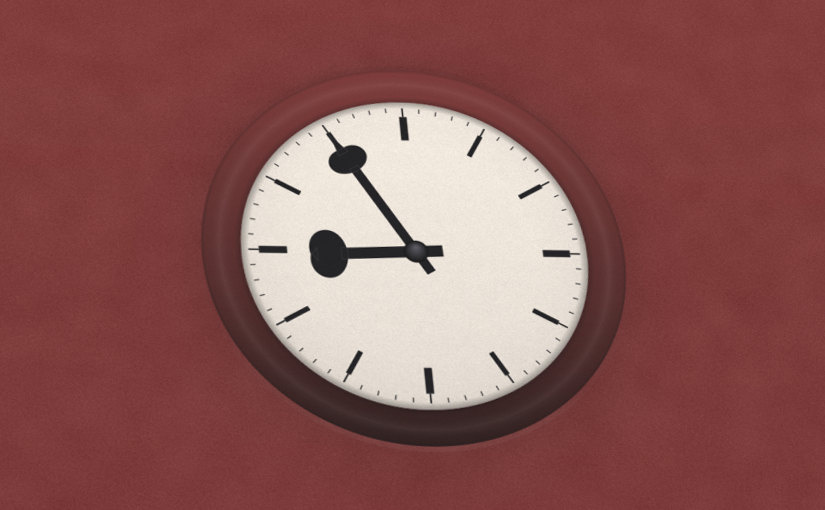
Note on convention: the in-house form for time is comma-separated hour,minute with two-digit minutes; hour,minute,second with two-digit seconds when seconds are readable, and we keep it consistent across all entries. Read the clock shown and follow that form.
8,55
